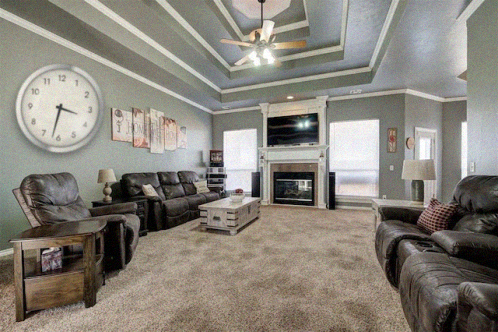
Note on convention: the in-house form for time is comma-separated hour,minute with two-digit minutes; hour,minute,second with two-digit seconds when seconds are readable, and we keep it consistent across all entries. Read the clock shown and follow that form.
3,32
